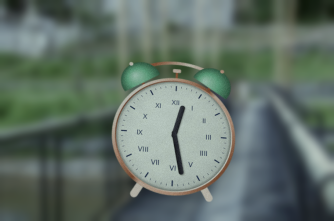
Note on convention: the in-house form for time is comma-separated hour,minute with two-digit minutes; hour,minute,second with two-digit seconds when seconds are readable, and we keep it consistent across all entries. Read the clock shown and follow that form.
12,28
